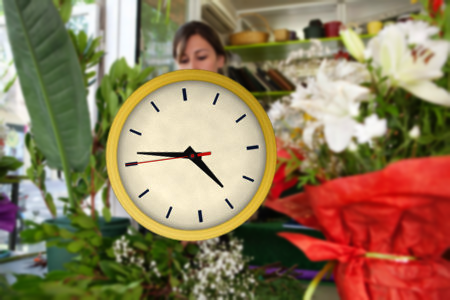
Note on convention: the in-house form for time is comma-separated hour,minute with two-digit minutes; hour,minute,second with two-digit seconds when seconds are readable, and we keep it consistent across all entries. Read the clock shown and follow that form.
4,46,45
